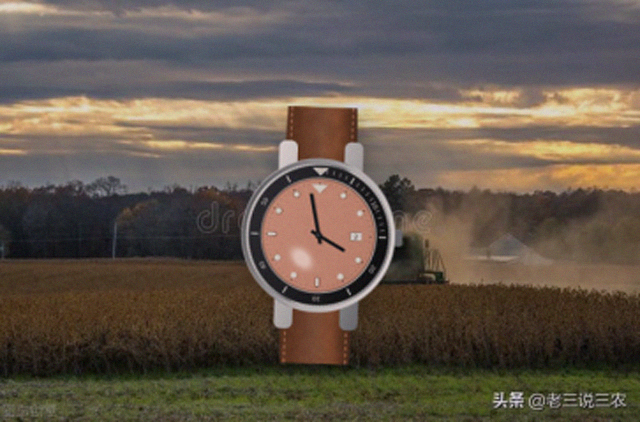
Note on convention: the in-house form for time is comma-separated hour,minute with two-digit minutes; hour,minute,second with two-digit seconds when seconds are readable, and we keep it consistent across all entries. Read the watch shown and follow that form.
3,58
